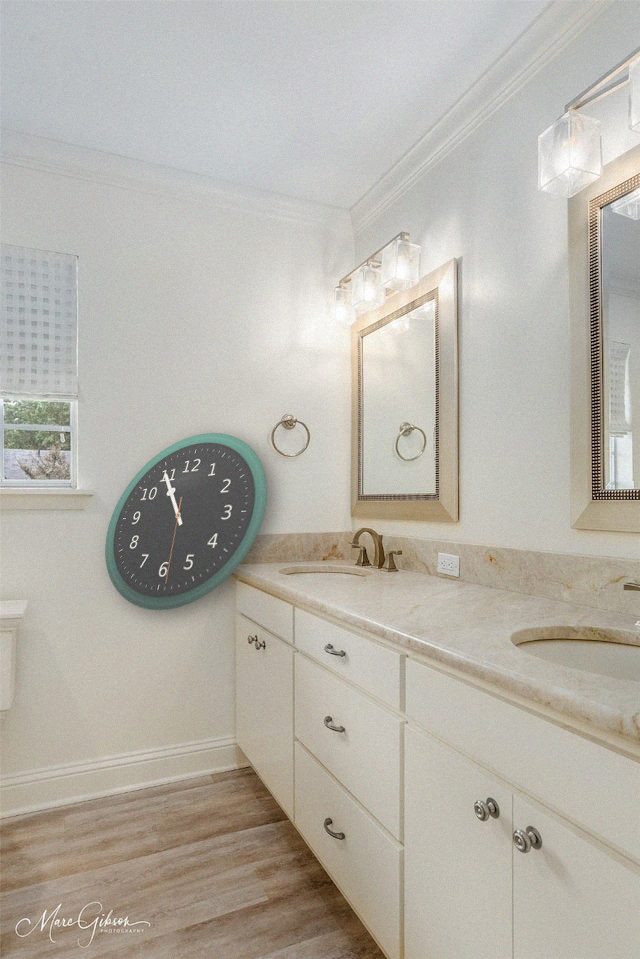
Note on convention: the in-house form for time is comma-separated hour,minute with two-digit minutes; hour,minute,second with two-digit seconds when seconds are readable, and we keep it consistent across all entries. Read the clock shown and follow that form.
10,54,29
